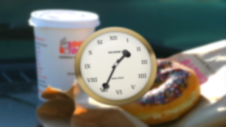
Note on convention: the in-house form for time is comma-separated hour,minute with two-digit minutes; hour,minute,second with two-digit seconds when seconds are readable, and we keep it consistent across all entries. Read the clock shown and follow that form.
1,35
